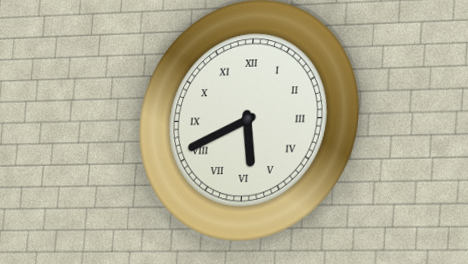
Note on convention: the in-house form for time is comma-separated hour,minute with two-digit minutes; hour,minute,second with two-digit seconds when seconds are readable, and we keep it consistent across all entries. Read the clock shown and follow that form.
5,41
